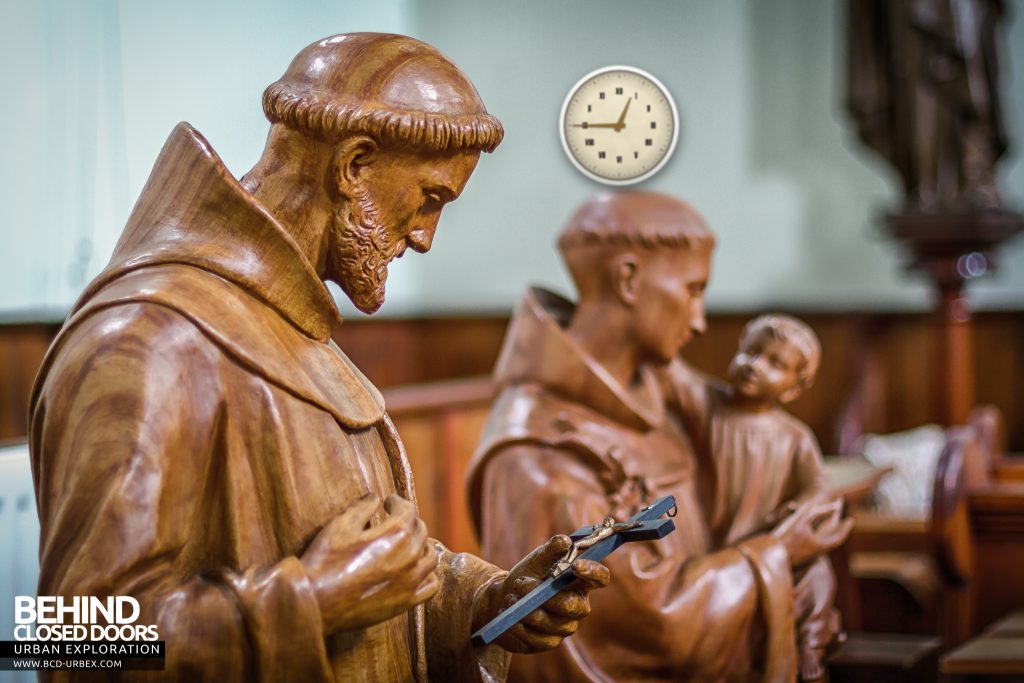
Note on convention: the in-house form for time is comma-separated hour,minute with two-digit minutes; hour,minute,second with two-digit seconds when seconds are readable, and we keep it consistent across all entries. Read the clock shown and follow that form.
12,45
